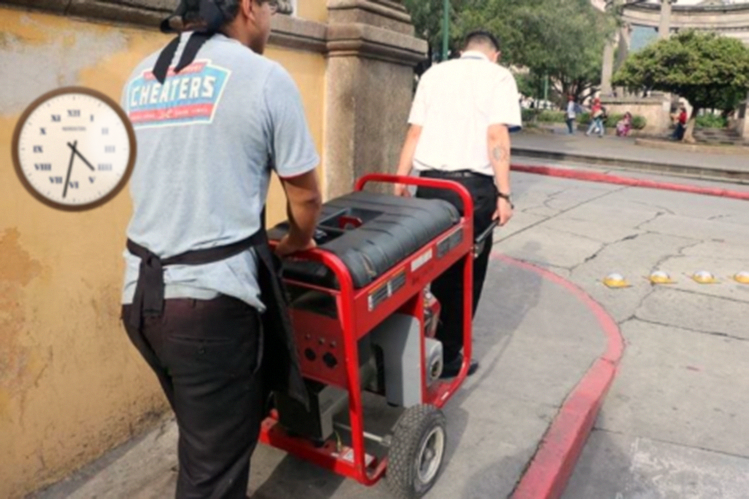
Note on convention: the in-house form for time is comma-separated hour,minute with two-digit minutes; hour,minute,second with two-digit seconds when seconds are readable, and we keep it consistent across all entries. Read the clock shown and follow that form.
4,32
